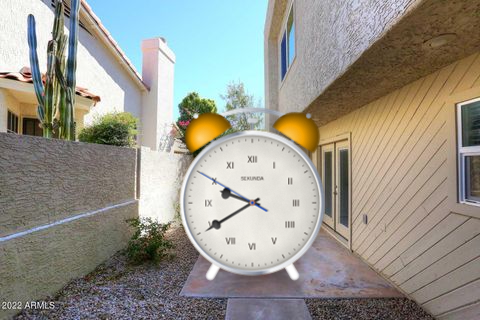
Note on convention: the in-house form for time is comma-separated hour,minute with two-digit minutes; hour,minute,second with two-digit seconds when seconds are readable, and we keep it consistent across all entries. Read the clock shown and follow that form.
9,39,50
